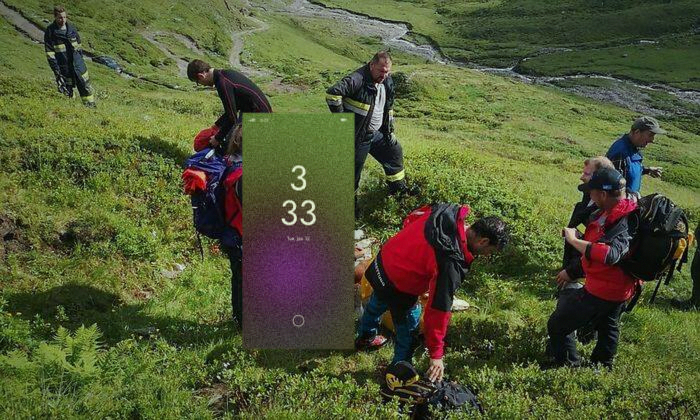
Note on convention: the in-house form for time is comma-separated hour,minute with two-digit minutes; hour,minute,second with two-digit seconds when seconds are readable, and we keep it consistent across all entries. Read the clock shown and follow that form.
3,33
